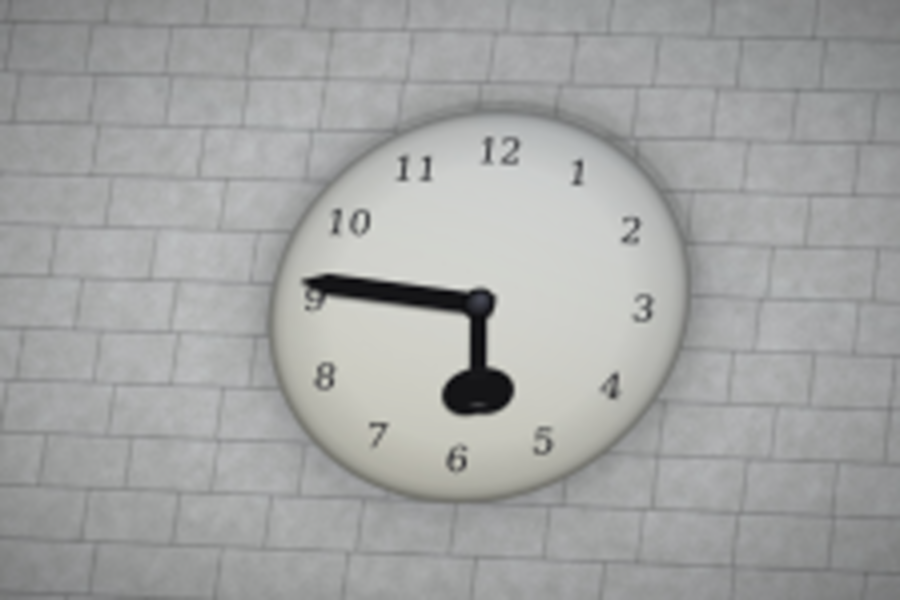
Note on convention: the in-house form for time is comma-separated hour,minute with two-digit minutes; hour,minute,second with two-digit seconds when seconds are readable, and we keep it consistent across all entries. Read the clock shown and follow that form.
5,46
